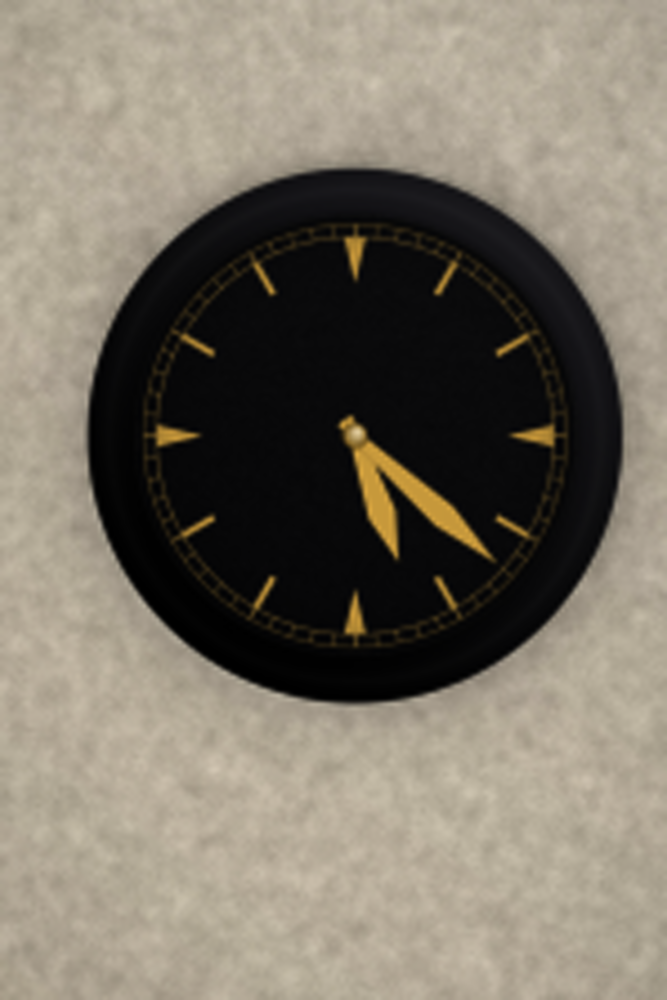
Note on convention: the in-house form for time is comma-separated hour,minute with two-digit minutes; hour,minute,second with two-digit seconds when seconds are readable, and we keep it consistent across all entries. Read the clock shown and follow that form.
5,22
